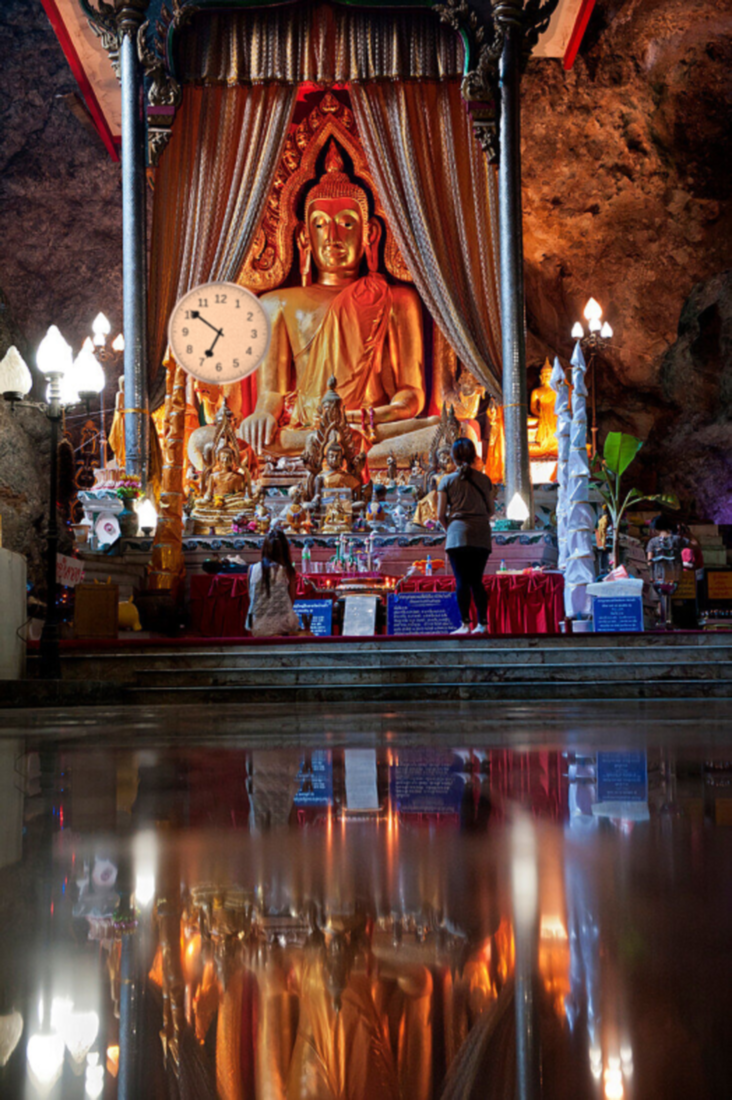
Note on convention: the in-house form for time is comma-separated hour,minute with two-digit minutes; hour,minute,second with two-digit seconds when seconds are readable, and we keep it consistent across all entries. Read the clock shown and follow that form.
6,51
